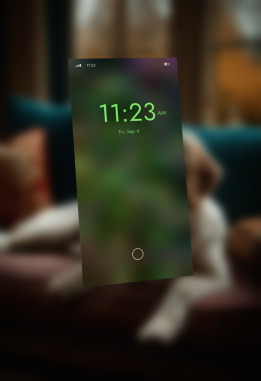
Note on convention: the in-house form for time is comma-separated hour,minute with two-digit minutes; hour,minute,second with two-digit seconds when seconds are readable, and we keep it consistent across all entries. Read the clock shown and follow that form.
11,23
